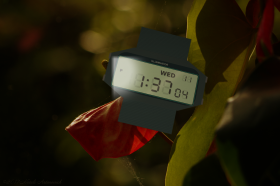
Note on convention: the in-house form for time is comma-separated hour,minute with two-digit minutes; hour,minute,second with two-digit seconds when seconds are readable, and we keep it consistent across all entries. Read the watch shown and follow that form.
1,37,04
